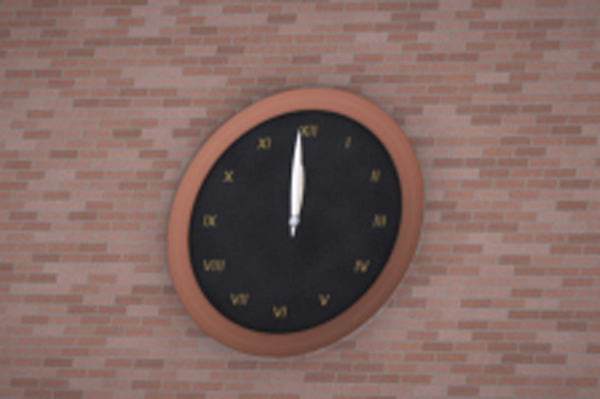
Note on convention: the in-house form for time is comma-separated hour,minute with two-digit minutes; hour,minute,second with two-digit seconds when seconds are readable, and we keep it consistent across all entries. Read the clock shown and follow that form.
11,59
